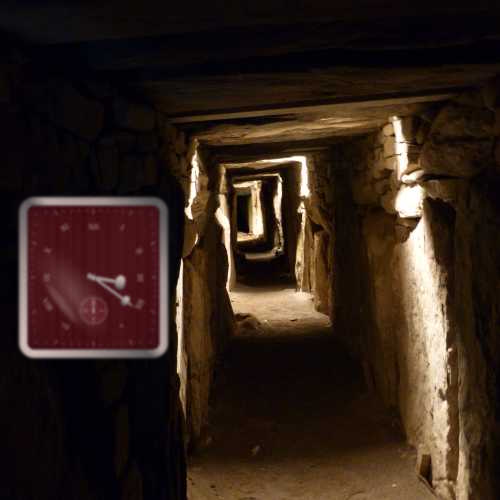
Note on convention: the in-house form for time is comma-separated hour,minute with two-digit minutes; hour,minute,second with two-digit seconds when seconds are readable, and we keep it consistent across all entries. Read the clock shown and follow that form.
3,21
